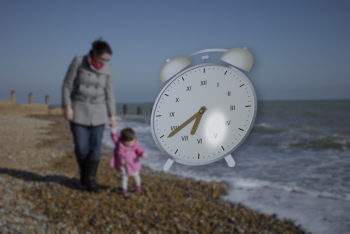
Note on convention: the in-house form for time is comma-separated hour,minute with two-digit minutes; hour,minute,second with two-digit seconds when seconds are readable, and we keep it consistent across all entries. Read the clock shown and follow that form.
6,39
